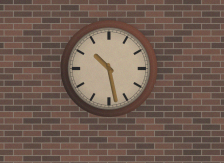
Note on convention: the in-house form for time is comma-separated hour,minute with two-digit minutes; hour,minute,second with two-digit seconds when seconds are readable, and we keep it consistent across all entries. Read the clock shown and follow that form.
10,28
